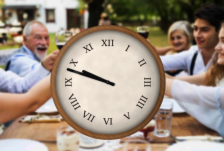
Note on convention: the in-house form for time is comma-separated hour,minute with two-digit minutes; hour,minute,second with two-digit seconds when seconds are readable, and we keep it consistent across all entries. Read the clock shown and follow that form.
9,48
